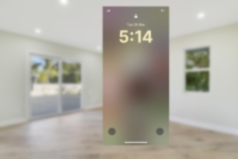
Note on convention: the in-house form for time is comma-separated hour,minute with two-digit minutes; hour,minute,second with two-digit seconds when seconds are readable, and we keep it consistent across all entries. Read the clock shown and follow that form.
5,14
